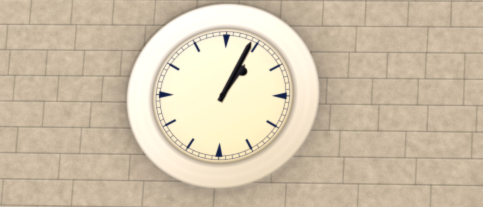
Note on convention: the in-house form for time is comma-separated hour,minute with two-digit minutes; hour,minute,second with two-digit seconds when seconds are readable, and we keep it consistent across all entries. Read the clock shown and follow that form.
1,04
